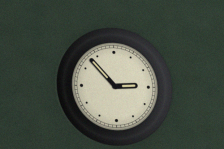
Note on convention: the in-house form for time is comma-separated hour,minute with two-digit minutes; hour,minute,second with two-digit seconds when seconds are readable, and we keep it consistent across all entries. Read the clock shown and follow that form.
2,53
